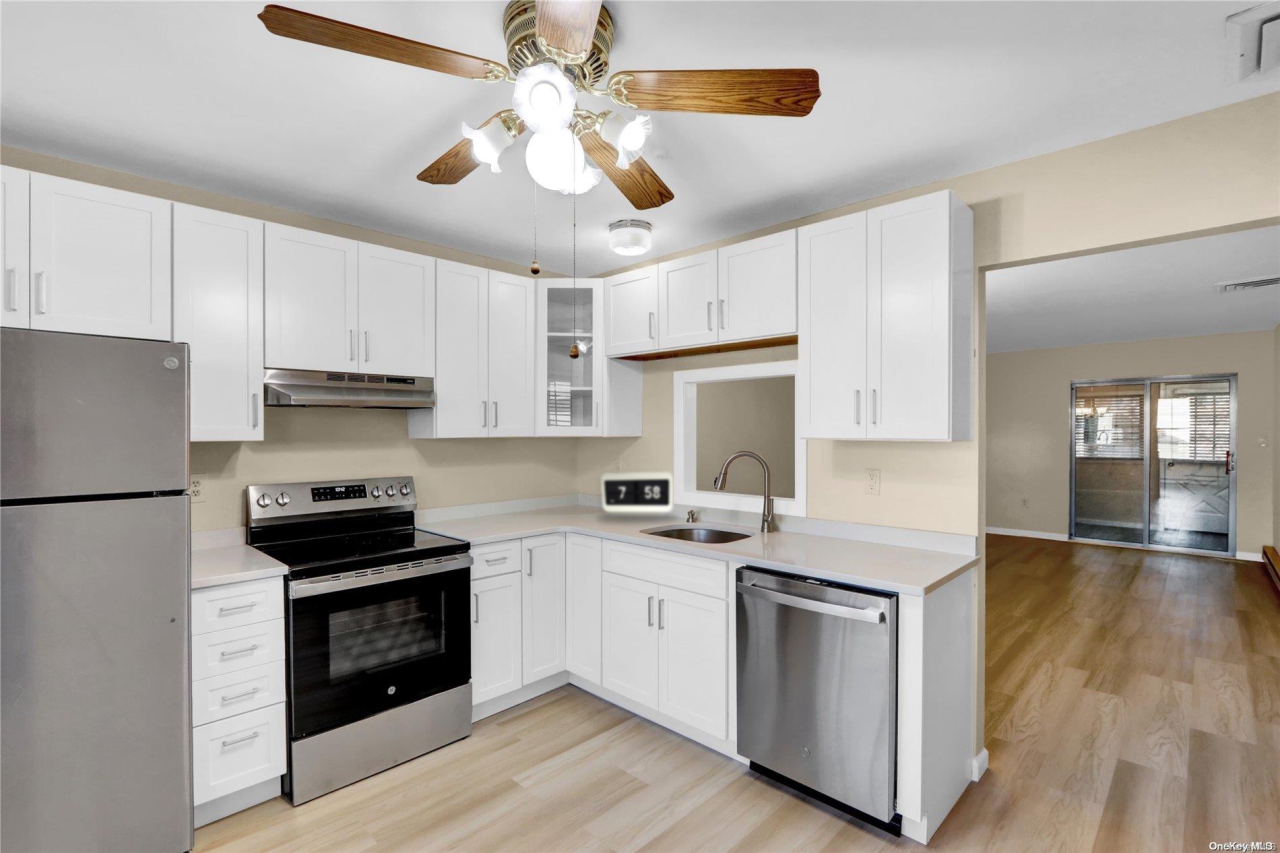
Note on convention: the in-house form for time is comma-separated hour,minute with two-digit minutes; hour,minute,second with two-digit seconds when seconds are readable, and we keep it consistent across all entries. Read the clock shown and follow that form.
7,58
